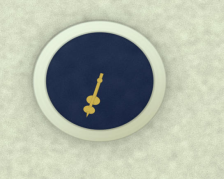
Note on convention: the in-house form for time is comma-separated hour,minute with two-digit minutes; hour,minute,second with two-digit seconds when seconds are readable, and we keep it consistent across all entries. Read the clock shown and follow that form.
6,33
